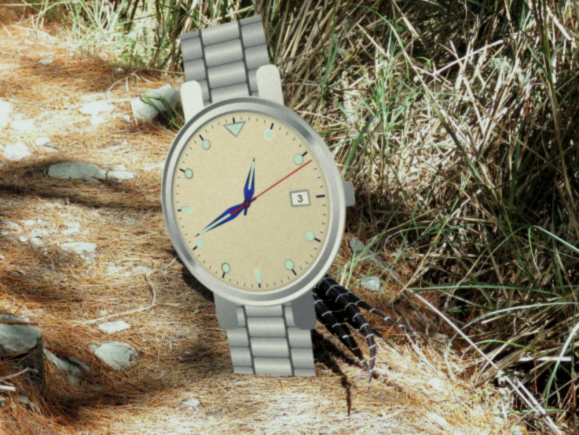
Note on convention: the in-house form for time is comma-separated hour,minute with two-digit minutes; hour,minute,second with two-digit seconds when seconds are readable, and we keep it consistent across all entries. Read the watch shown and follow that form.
12,41,11
